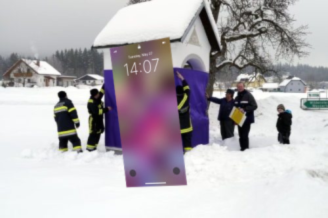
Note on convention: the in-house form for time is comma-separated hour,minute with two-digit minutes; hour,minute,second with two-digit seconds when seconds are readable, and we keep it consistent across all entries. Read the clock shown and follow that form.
14,07
